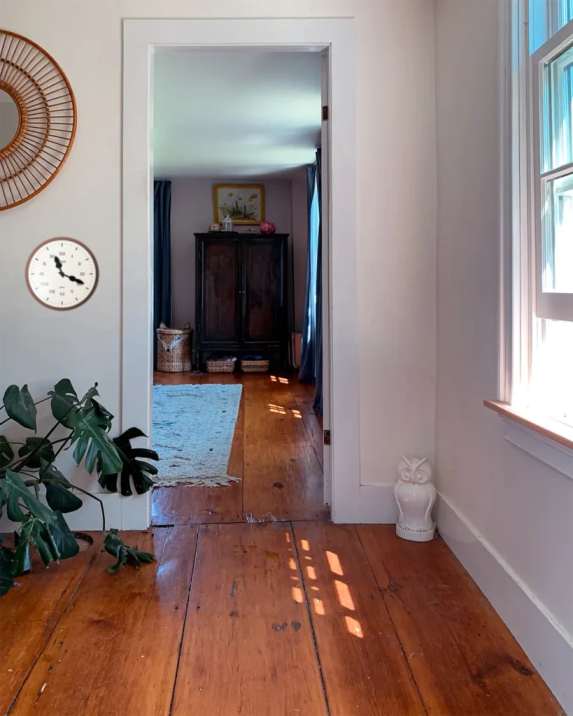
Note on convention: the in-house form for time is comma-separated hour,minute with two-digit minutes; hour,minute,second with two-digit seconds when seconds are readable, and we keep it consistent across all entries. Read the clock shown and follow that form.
11,19
